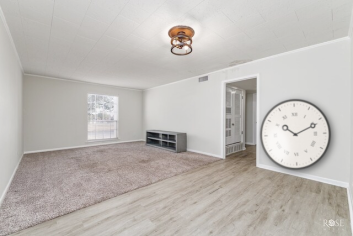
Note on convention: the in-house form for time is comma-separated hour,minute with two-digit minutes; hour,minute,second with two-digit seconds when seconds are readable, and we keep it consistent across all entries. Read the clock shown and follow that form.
10,11
